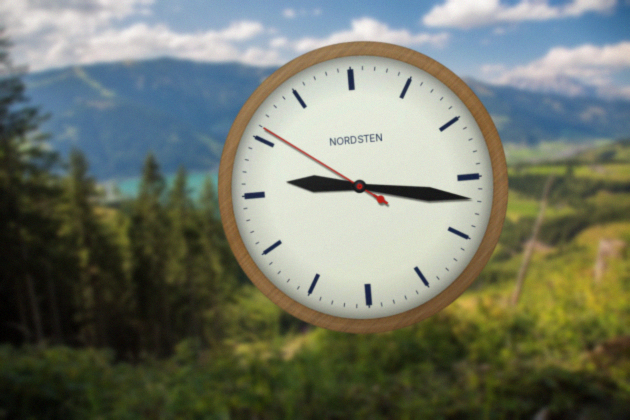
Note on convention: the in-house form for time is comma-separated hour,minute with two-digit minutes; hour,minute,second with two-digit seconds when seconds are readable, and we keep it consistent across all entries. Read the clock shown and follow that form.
9,16,51
